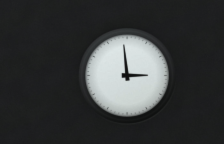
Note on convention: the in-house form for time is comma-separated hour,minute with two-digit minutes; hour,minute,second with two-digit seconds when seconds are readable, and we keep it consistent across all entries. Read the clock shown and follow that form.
2,59
